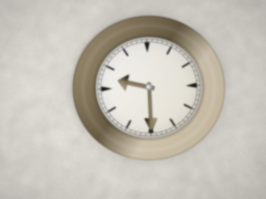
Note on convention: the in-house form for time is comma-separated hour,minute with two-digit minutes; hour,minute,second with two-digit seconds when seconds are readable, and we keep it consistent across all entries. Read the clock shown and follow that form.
9,30
